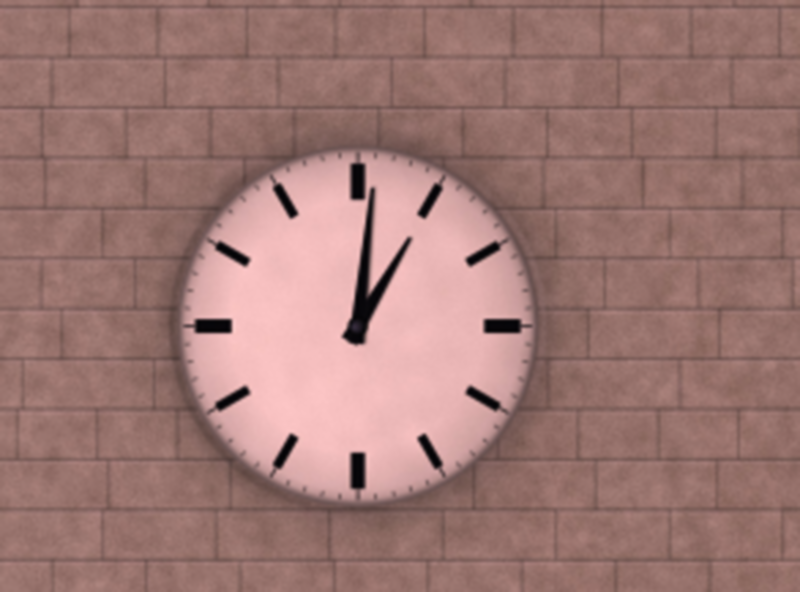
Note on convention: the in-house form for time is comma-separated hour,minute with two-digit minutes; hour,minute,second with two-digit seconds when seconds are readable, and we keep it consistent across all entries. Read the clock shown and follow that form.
1,01
